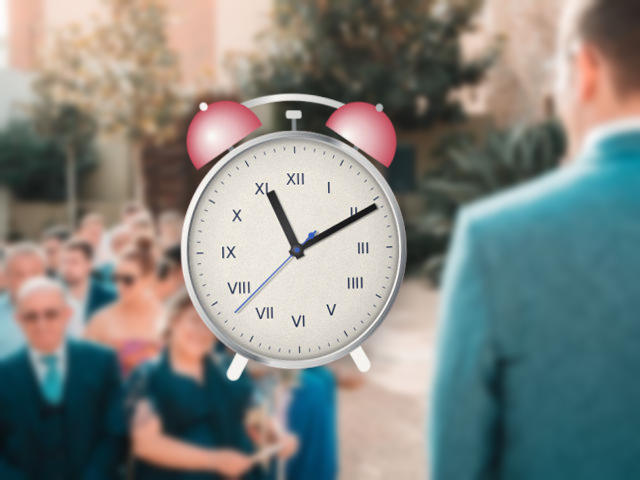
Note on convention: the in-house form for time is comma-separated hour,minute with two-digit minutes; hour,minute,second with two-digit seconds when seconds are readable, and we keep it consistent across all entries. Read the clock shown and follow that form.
11,10,38
